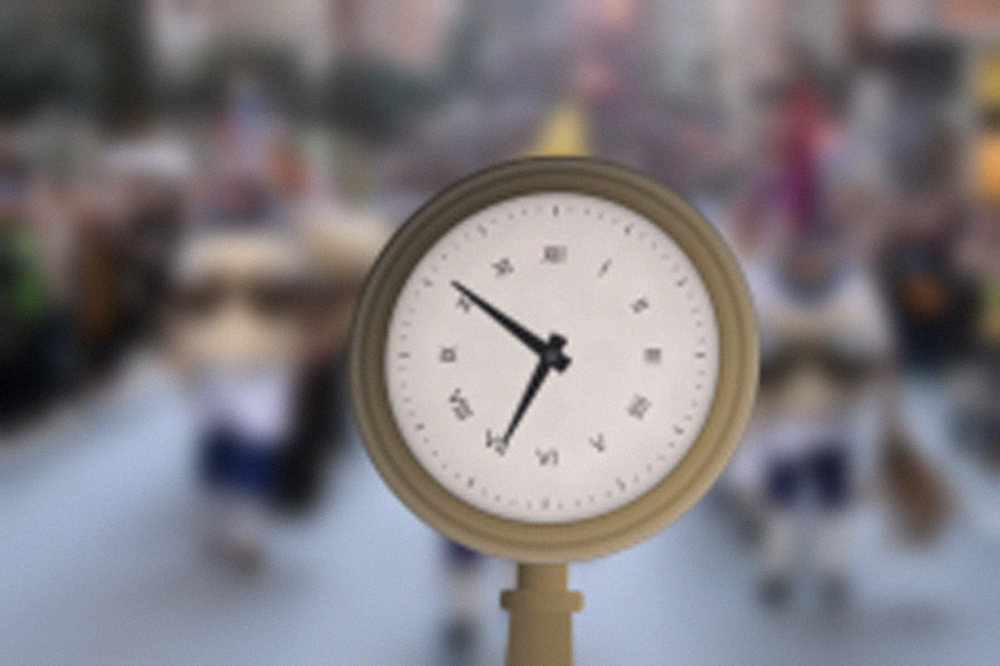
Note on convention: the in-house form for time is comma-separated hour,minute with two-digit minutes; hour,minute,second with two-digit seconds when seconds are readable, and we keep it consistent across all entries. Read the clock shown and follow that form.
6,51
